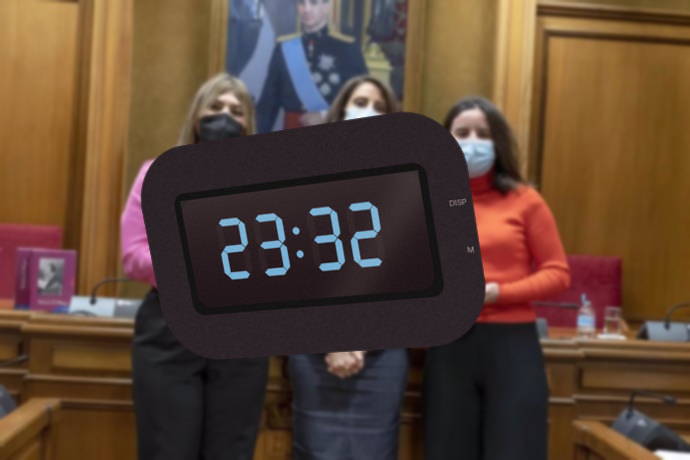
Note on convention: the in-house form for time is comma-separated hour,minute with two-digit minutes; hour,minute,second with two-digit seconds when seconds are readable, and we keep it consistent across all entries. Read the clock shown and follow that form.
23,32
